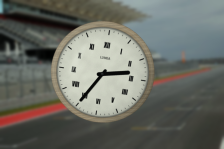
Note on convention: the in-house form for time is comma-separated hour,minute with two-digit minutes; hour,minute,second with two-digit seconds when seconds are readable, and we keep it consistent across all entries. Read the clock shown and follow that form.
2,35
